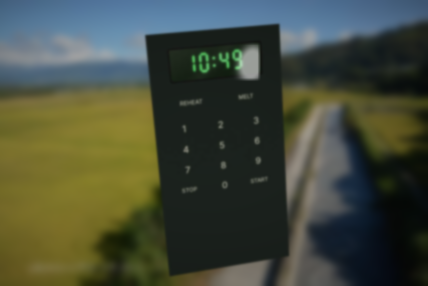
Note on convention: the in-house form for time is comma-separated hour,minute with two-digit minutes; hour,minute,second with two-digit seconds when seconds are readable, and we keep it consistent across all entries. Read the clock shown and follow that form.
10,49
